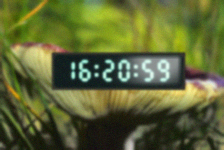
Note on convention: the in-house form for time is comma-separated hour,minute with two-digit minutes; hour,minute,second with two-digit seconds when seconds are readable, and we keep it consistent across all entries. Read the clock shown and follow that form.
16,20,59
